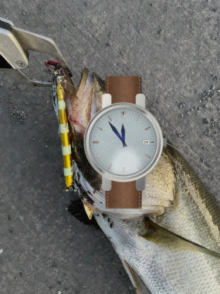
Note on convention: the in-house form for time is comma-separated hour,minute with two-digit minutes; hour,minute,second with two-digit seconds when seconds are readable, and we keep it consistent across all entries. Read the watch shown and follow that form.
11,54
